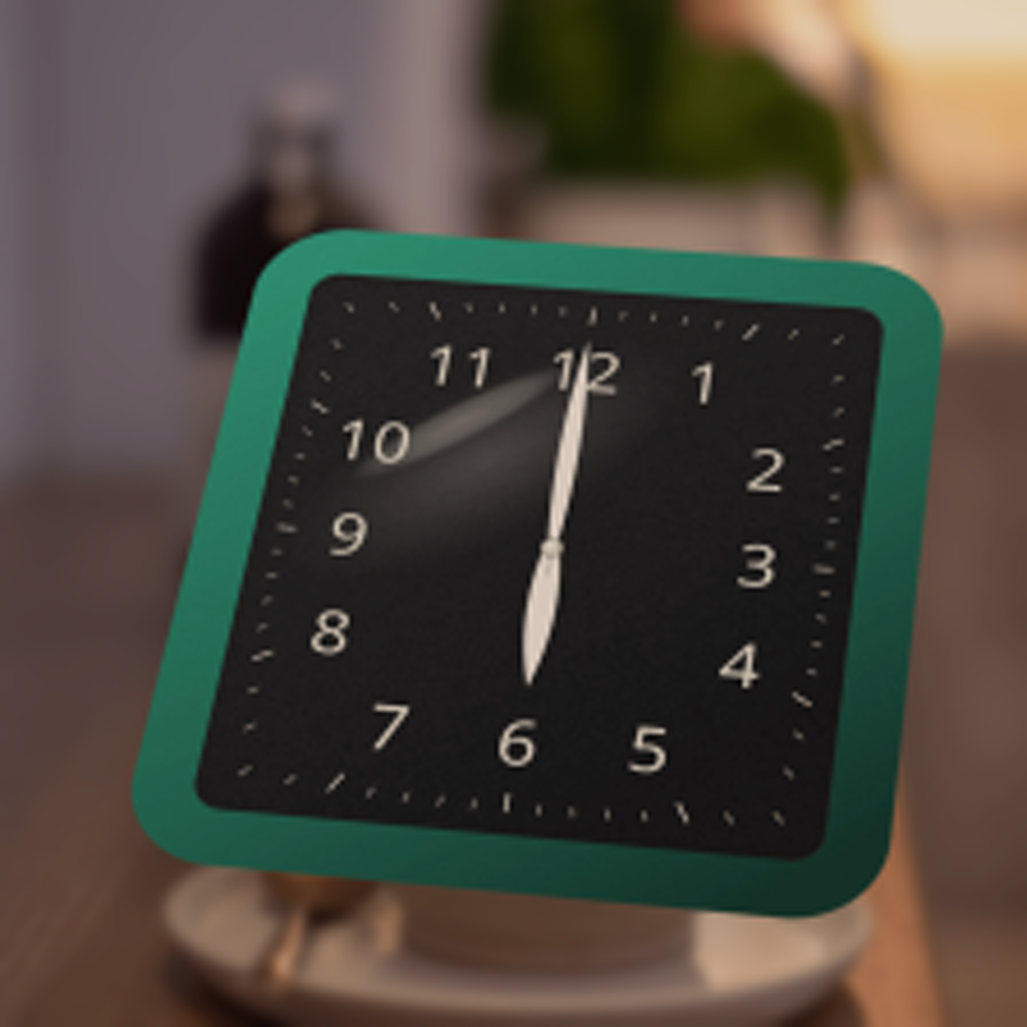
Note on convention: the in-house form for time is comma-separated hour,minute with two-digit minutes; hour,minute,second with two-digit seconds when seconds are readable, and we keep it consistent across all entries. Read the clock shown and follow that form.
6,00
